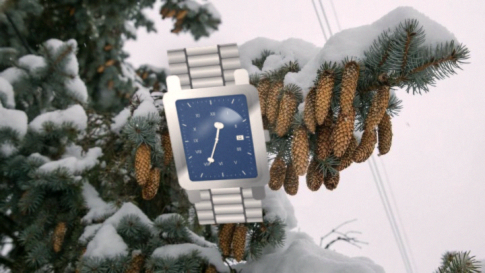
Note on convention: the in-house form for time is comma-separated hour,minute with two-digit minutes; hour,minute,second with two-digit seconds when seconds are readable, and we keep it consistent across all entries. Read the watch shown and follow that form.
12,34
